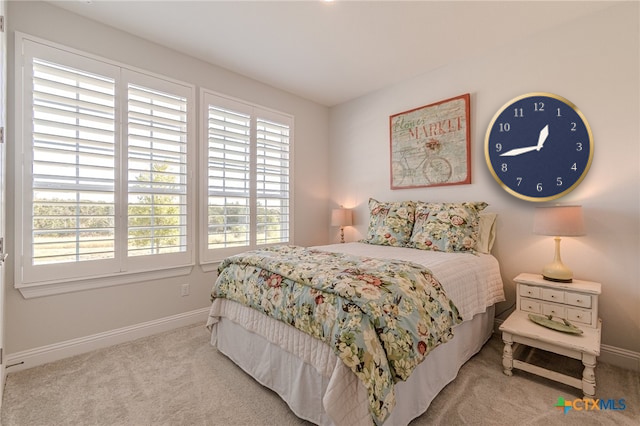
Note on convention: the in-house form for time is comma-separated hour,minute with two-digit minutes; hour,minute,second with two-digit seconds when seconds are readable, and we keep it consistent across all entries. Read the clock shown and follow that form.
12,43
